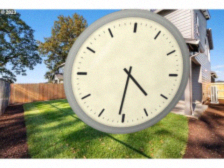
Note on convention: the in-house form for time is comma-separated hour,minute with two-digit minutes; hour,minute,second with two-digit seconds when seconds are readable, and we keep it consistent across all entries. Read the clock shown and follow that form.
4,31
